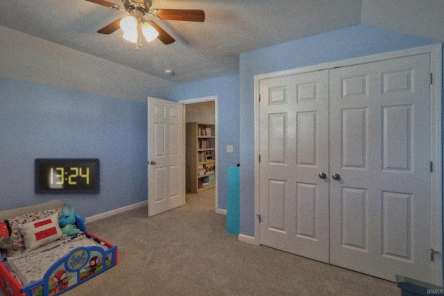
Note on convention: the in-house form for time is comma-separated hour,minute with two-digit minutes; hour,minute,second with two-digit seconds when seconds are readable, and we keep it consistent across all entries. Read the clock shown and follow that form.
13,24
